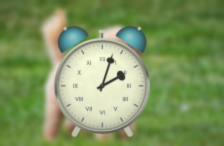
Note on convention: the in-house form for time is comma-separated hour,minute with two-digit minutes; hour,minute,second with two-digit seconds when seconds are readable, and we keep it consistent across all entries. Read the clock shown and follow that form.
2,03
